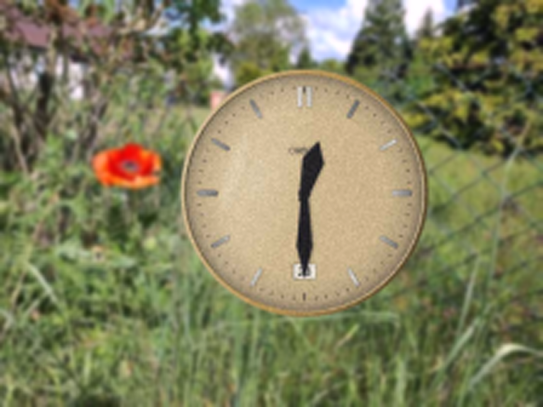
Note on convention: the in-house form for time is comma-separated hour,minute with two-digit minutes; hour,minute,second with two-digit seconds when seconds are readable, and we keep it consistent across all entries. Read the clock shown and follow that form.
12,30
